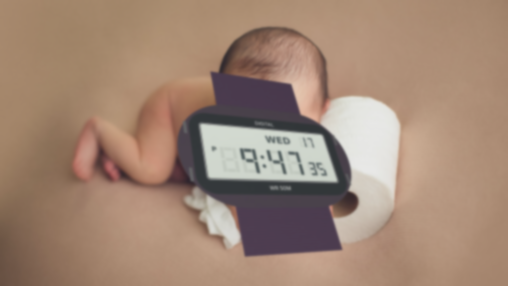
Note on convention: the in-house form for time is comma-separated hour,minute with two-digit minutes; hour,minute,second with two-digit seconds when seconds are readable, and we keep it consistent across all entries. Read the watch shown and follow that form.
9,47,35
